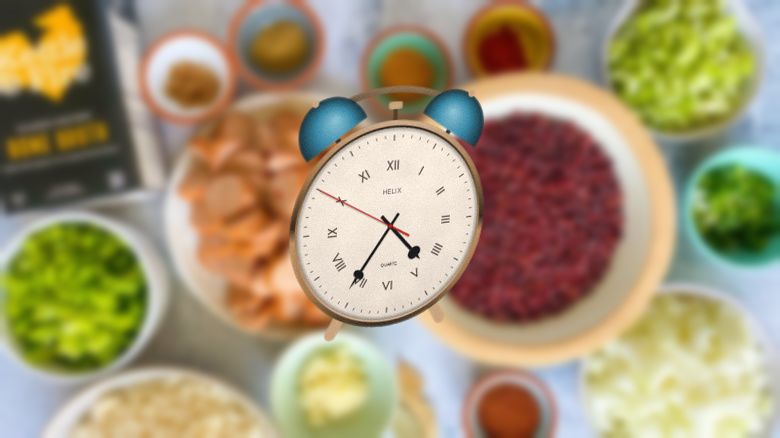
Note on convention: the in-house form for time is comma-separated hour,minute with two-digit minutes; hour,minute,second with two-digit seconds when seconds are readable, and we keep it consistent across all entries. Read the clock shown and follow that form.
4,35,50
